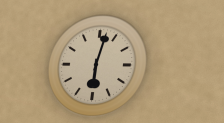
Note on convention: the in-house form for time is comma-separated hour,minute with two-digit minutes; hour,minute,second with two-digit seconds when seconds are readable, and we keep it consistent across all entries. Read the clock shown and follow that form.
6,02
